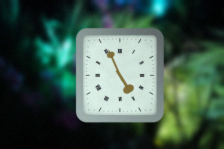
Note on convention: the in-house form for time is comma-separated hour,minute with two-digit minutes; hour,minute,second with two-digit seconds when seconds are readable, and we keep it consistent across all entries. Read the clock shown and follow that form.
4,56
